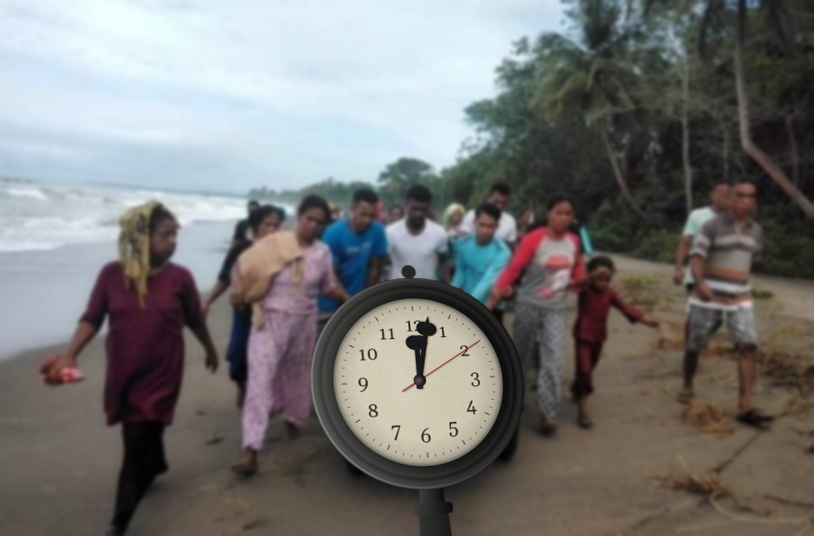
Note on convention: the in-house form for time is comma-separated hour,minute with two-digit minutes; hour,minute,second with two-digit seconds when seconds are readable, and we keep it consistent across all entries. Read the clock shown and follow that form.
12,02,10
